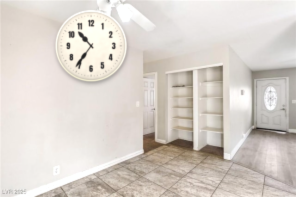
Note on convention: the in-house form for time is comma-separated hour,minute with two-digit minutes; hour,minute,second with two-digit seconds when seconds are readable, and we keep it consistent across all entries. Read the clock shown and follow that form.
10,36
